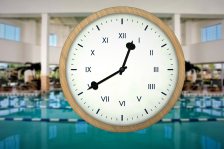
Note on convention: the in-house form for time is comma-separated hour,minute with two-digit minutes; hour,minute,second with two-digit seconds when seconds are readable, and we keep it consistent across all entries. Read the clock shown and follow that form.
12,40
